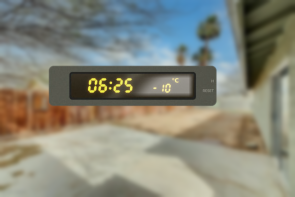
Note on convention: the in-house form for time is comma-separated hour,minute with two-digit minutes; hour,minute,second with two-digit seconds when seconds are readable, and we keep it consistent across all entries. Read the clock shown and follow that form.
6,25
